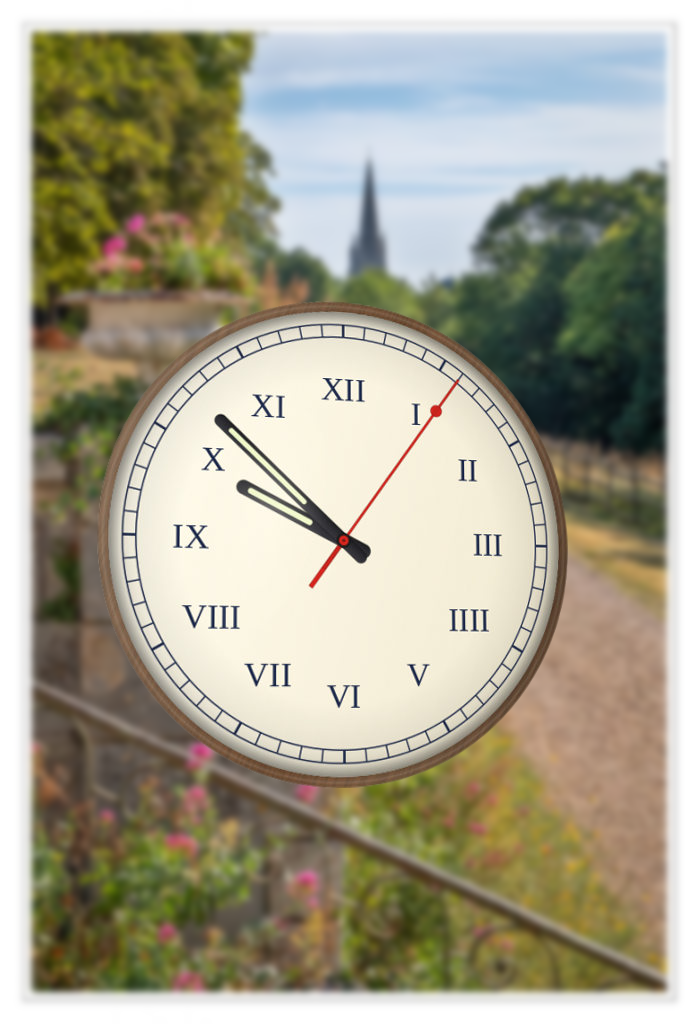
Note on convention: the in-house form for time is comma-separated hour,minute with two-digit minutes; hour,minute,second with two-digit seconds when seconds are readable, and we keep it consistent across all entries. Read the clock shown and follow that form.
9,52,06
